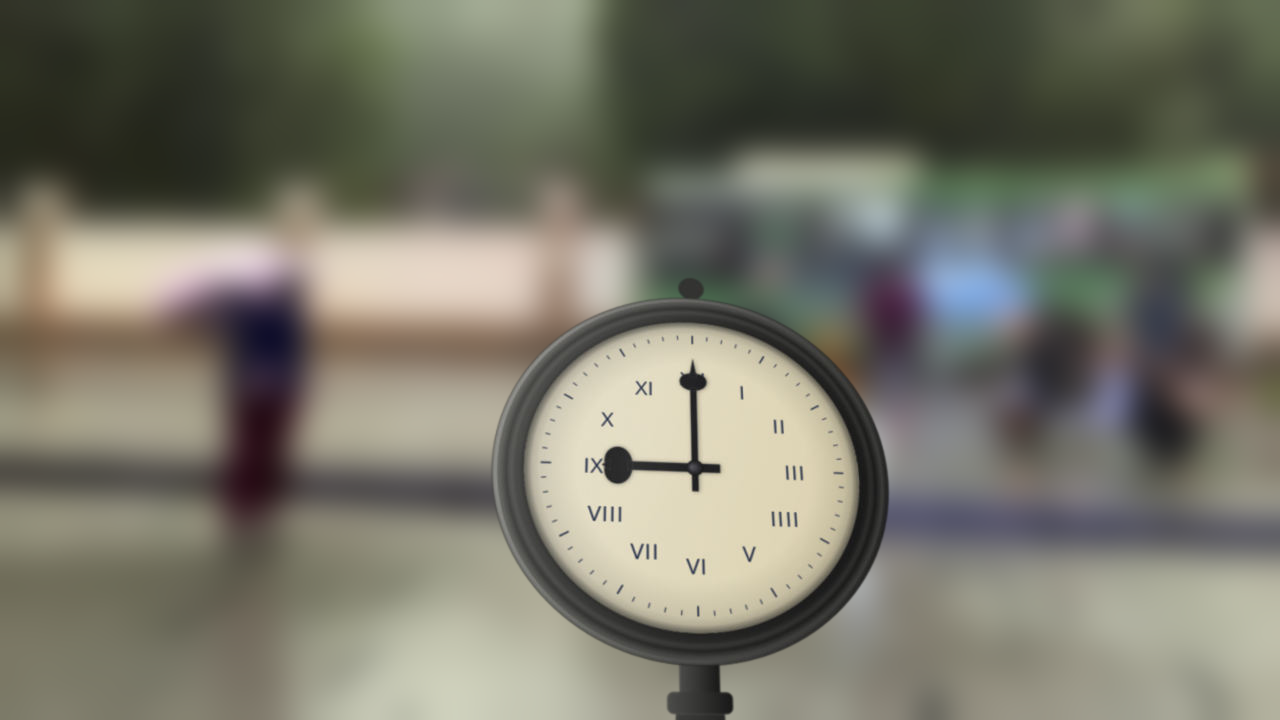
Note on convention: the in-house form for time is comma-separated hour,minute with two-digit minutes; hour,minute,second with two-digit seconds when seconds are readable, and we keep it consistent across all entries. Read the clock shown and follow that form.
9,00
